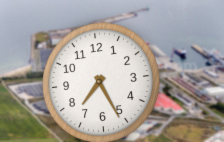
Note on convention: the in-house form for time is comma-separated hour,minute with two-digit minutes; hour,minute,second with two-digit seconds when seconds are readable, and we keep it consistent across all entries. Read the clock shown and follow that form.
7,26
